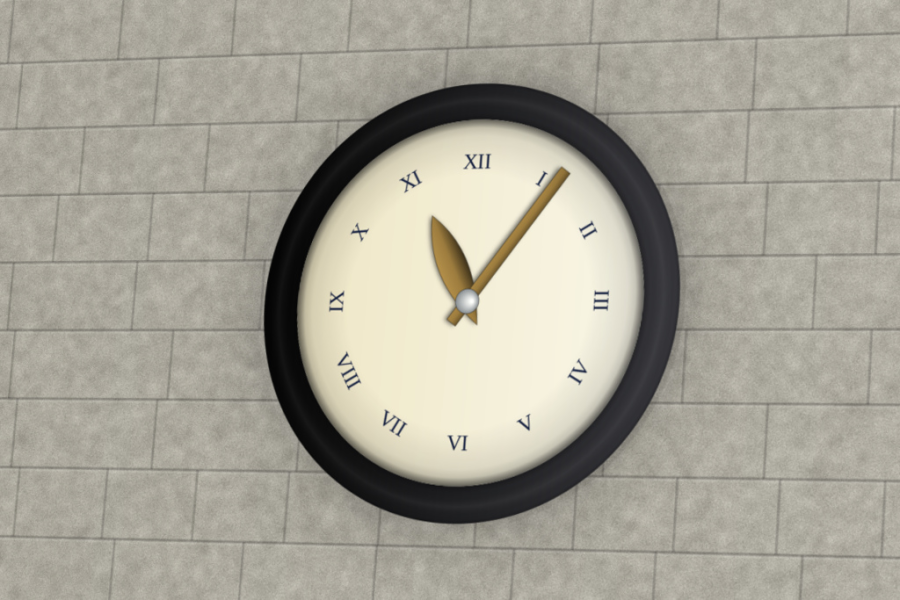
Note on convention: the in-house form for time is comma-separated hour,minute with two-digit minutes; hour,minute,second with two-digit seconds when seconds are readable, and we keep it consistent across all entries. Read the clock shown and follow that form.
11,06
